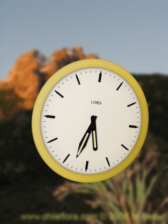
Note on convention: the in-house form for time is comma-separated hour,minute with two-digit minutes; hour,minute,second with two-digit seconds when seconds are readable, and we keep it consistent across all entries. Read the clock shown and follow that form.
5,33
